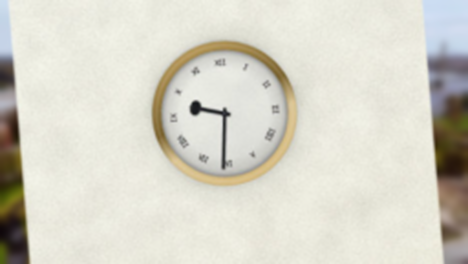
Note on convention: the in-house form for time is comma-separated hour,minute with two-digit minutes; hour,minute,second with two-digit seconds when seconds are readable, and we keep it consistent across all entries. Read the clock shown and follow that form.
9,31
